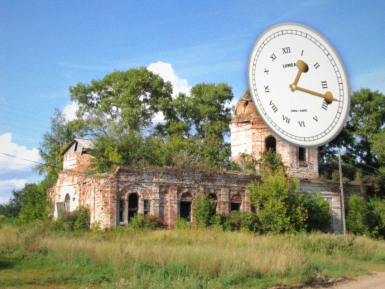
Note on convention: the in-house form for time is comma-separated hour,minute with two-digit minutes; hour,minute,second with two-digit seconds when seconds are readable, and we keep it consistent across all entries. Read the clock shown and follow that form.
1,18
